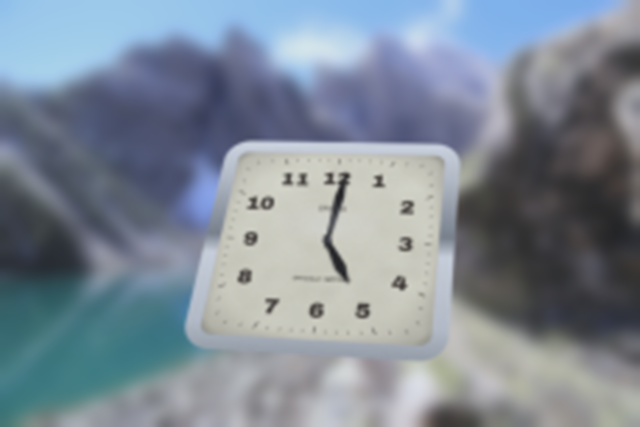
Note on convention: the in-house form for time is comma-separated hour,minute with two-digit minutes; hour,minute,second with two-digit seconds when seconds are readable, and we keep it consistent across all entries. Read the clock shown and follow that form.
5,01
